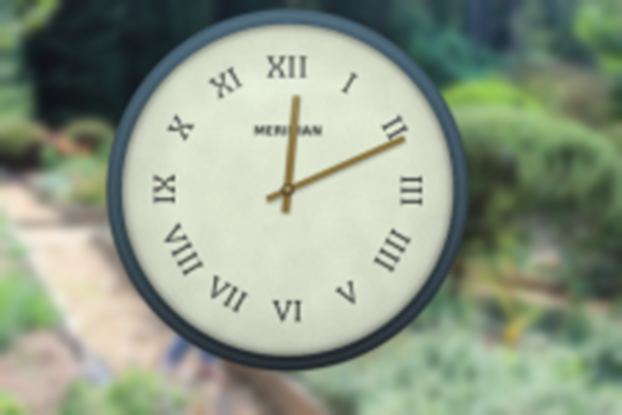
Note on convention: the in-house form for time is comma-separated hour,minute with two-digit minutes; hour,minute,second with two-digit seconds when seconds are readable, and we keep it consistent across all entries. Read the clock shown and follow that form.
12,11
